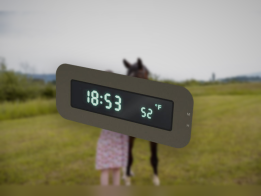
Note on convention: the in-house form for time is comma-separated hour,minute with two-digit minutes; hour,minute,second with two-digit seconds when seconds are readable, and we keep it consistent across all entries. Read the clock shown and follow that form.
18,53
